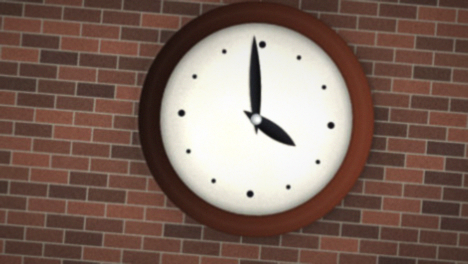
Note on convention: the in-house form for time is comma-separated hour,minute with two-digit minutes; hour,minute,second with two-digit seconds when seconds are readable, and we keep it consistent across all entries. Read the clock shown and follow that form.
3,59
